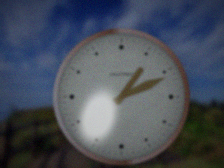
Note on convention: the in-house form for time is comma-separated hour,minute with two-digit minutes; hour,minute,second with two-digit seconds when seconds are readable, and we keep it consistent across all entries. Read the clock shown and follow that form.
1,11
